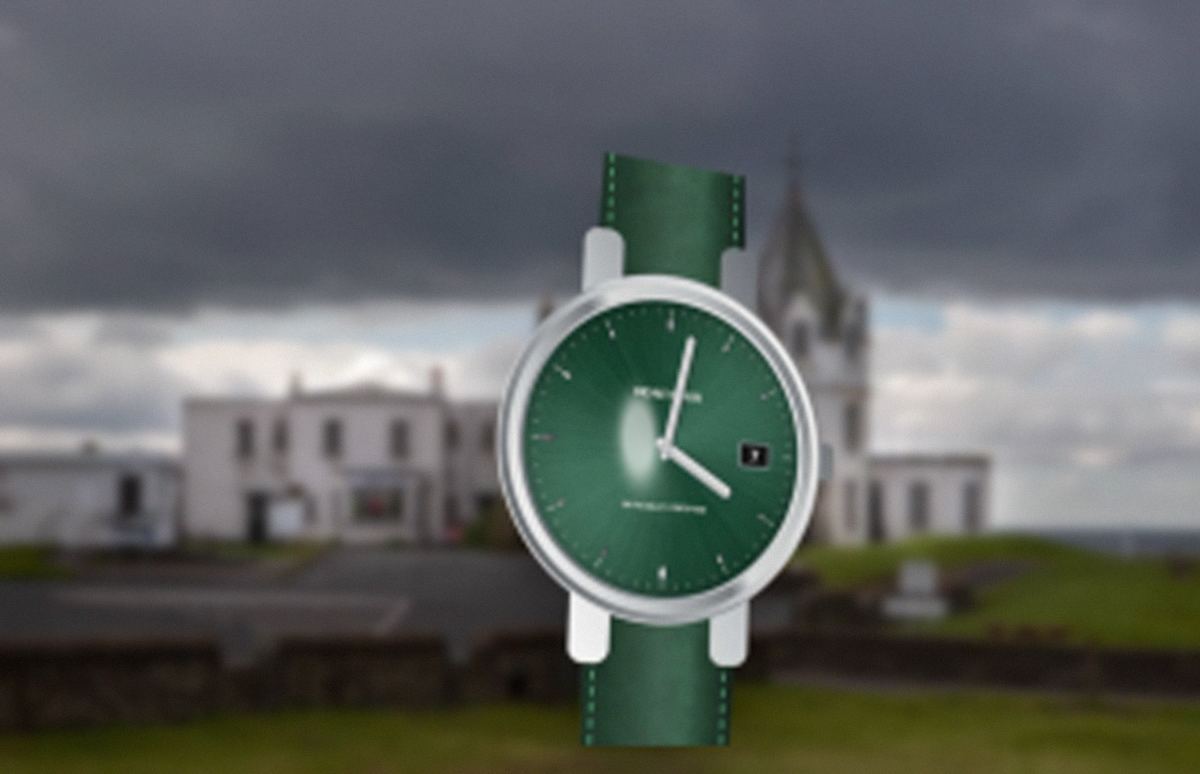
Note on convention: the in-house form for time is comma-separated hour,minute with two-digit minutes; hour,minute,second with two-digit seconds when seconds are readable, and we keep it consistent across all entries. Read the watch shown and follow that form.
4,02
